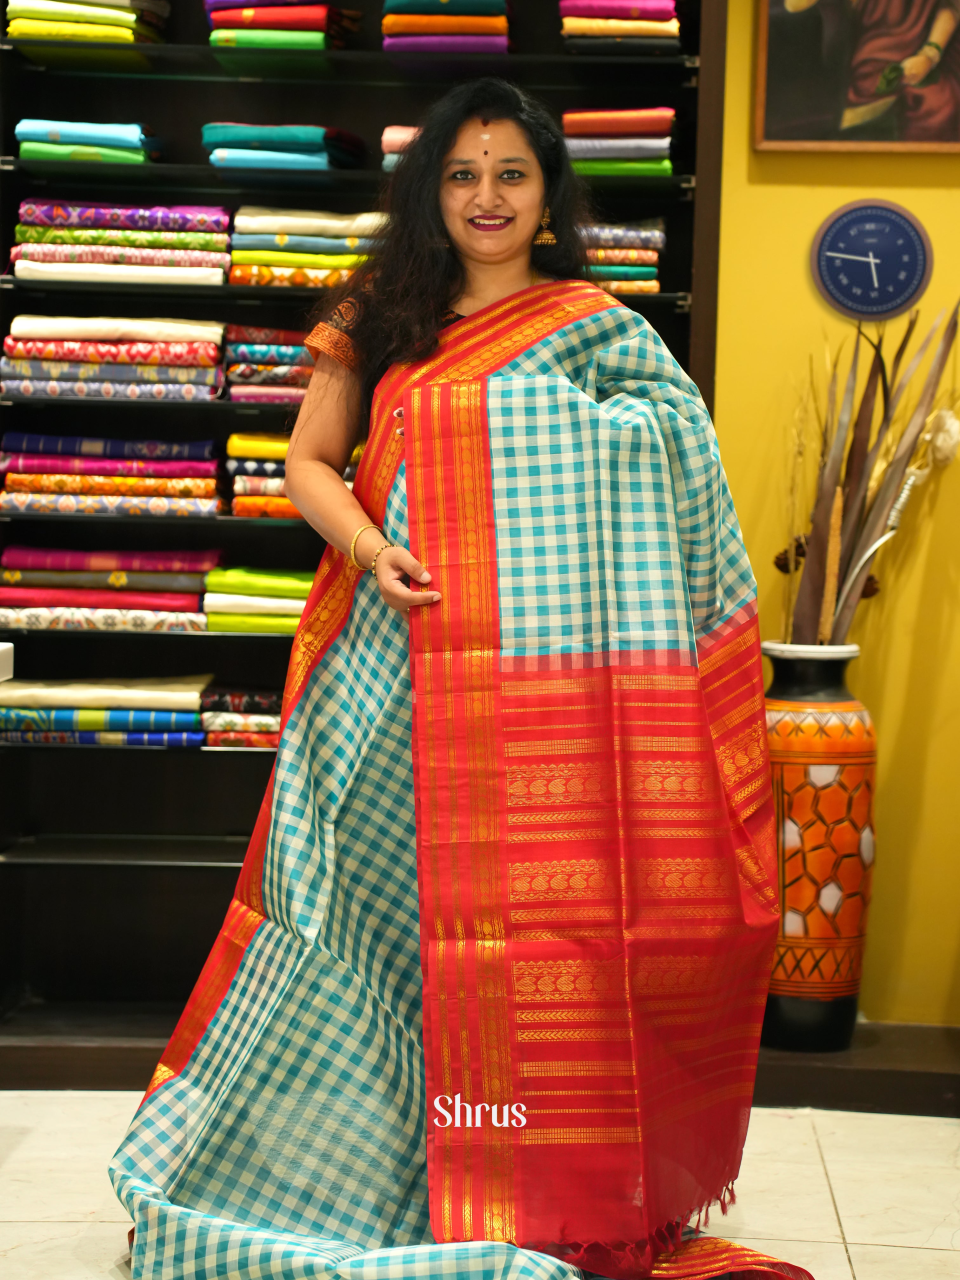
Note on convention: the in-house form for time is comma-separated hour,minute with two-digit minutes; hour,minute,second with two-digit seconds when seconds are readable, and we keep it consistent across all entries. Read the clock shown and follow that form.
5,47
